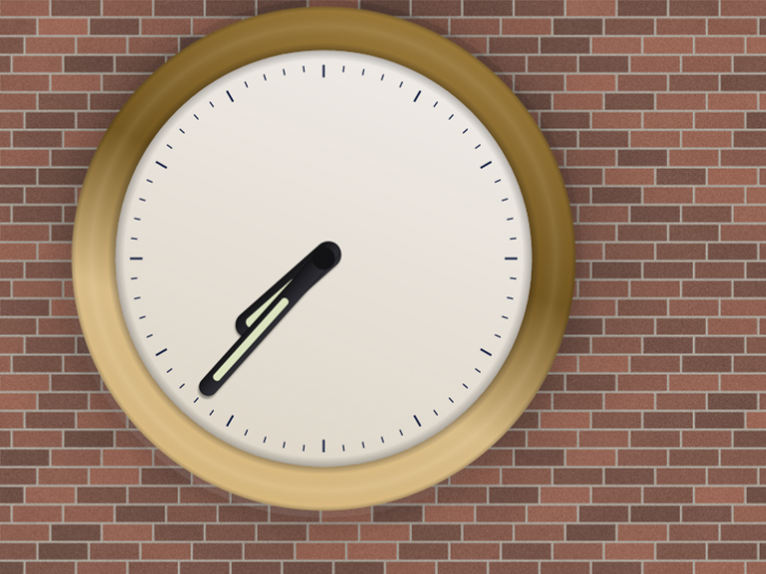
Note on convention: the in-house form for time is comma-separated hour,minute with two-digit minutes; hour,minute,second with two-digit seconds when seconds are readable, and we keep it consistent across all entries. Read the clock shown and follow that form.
7,37
